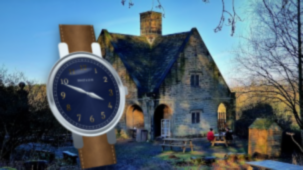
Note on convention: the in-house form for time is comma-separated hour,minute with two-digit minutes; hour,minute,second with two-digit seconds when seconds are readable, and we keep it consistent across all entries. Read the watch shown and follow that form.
3,49
